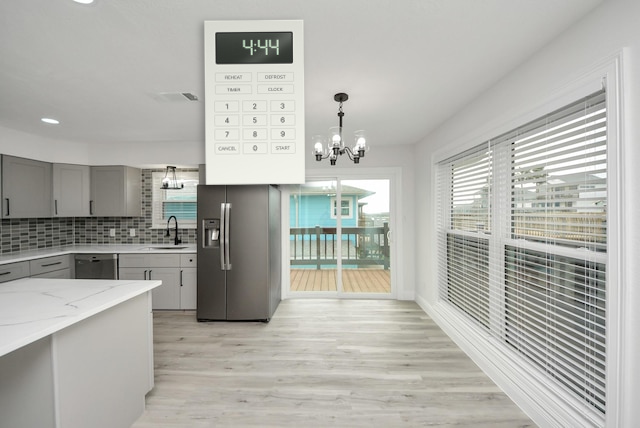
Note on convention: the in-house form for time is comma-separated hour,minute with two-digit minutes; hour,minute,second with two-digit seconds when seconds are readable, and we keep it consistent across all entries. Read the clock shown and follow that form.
4,44
